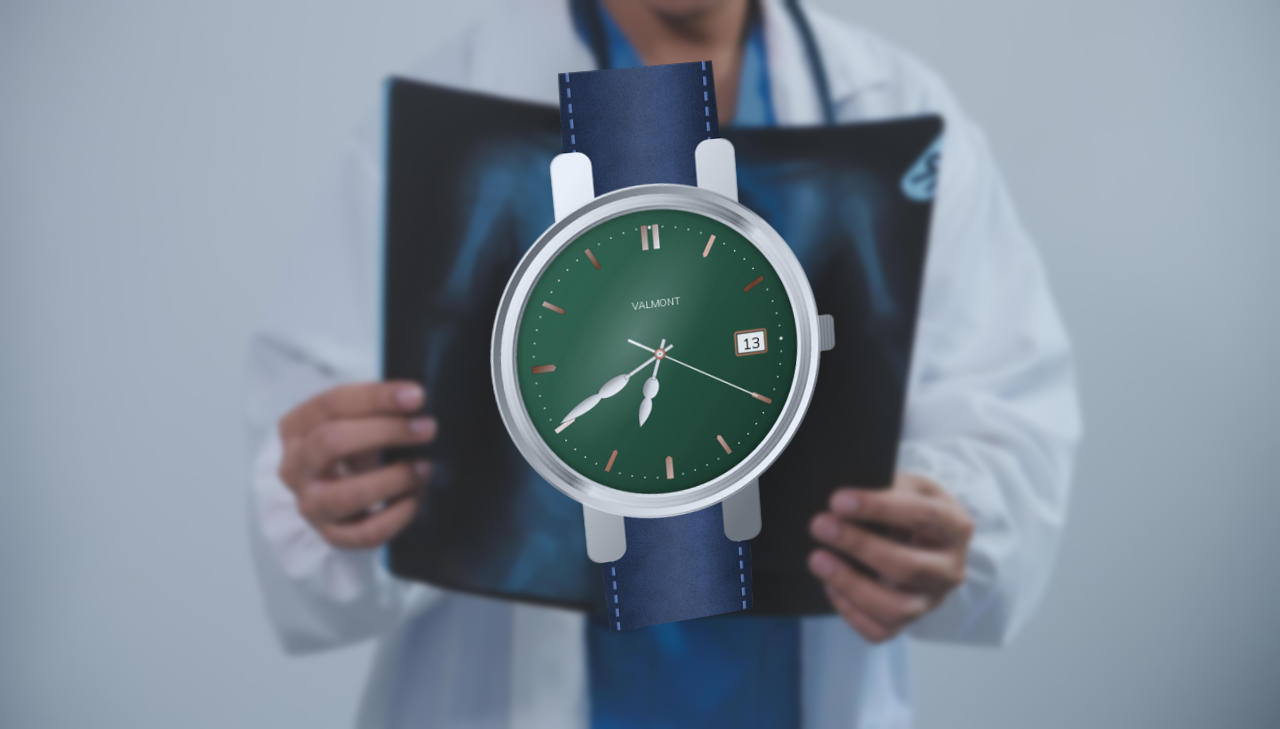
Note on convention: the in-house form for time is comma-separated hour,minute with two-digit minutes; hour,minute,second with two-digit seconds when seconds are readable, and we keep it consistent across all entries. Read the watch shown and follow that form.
6,40,20
